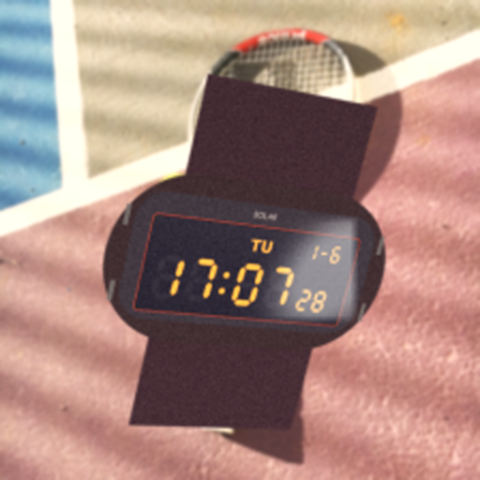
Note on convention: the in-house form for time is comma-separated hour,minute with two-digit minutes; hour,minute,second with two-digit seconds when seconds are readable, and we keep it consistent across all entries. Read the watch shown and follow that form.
17,07,28
